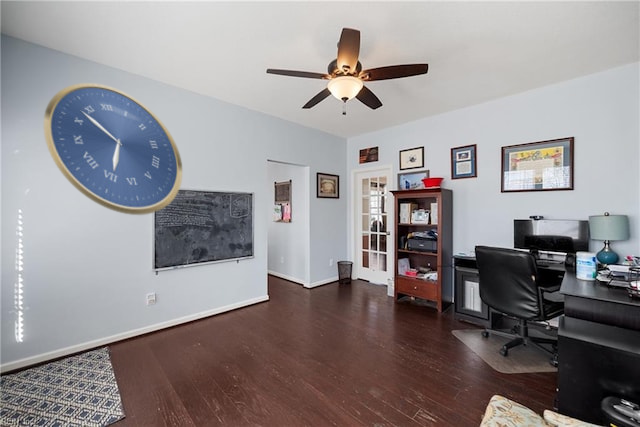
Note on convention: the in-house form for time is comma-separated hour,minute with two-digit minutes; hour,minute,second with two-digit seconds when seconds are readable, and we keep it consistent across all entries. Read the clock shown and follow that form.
6,53
